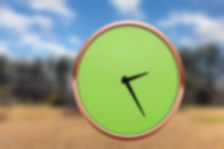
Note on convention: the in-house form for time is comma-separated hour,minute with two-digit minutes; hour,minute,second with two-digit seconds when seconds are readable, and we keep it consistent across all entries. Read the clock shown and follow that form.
2,25
